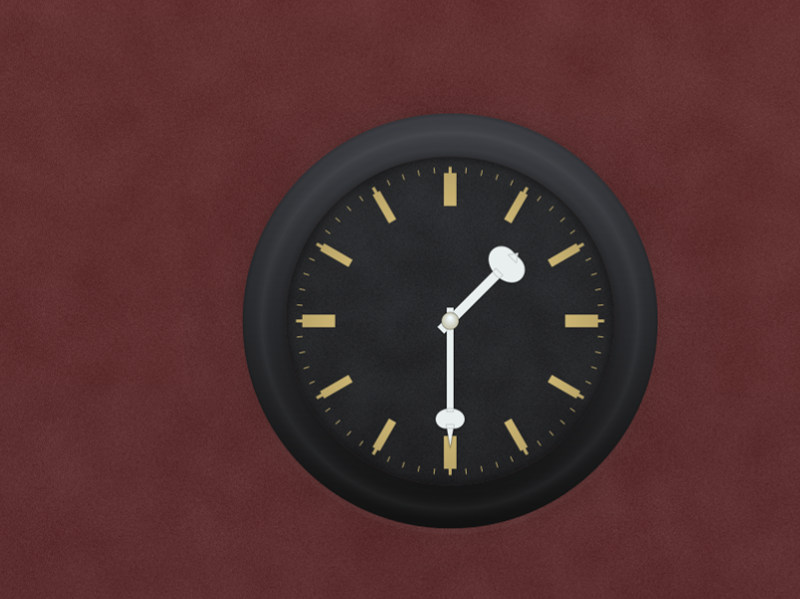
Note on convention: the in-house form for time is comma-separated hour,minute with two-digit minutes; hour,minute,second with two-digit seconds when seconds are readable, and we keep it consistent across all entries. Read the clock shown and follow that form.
1,30
